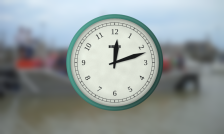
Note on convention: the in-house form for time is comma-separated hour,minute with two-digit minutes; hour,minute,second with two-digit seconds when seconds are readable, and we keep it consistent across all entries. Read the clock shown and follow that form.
12,12
